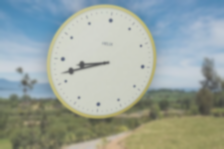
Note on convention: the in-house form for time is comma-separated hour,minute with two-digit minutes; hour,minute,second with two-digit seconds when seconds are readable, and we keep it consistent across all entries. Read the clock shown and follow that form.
8,42
